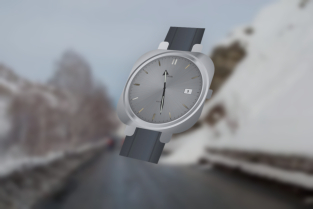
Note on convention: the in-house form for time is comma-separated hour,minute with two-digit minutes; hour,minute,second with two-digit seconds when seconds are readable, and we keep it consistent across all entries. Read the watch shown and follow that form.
11,28
